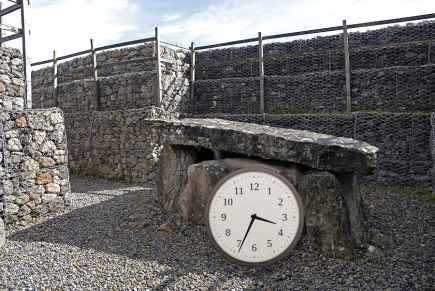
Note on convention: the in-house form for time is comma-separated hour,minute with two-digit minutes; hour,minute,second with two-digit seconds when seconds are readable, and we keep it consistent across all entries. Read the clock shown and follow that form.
3,34
